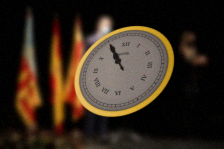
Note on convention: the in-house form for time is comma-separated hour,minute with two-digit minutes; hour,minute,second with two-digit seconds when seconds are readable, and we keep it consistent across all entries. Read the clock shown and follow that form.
10,55
